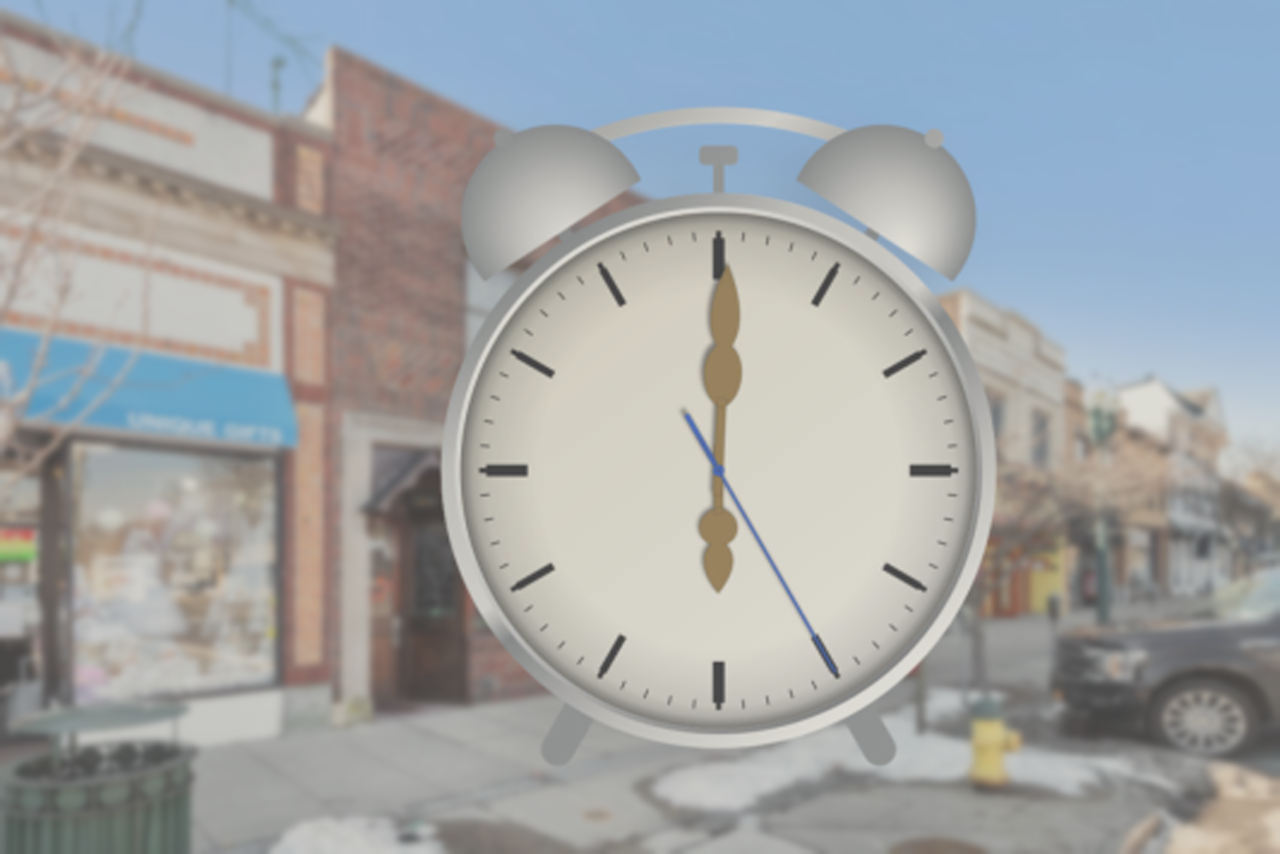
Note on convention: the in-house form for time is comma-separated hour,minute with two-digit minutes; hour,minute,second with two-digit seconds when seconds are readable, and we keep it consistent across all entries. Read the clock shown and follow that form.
6,00,25
